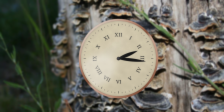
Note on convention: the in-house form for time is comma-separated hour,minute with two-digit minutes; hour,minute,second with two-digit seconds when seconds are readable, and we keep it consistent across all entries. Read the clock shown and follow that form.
2,16
